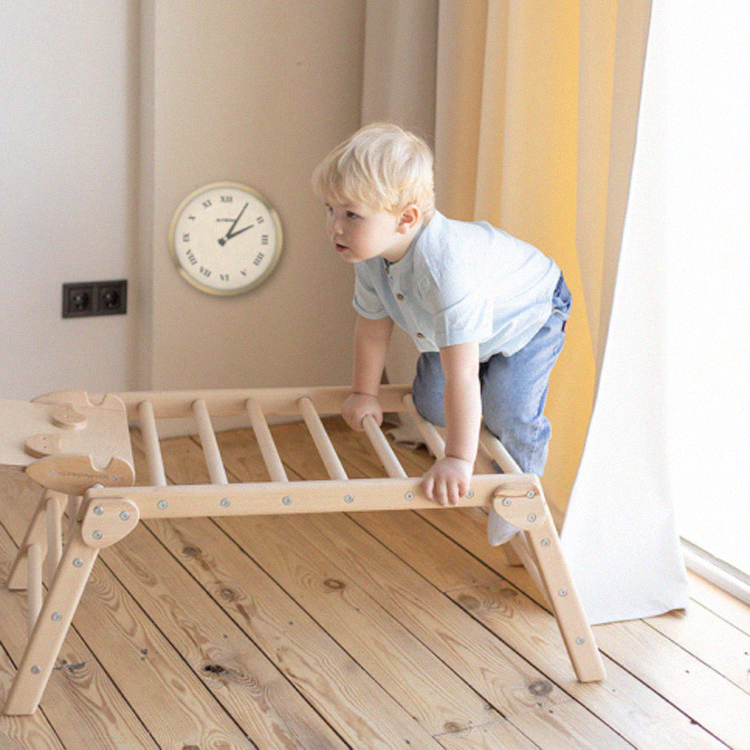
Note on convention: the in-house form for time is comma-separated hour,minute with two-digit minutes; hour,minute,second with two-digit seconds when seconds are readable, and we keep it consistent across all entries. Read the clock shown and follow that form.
2,05
